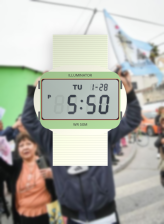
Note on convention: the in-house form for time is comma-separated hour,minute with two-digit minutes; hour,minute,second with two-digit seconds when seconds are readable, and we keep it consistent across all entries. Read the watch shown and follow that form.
5,50
